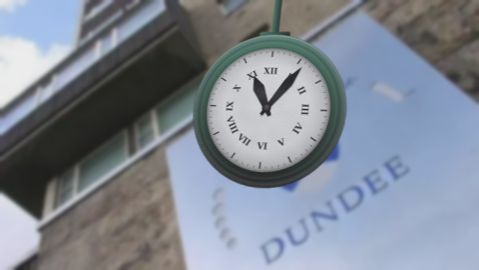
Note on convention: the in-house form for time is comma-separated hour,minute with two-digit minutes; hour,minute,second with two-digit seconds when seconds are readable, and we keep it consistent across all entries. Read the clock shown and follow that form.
11,06
